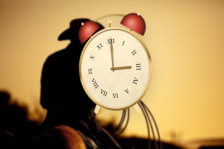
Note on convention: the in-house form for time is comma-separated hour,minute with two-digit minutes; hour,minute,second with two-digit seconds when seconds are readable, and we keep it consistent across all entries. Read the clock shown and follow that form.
3,00
